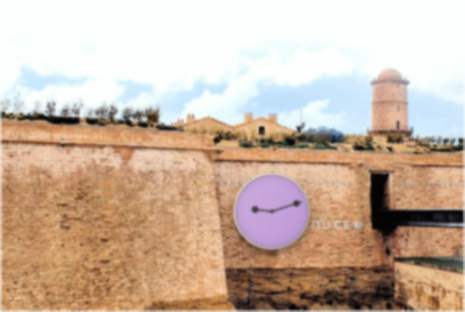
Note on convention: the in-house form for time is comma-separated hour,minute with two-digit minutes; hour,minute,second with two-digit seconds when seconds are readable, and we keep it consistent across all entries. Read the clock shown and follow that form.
9,12
